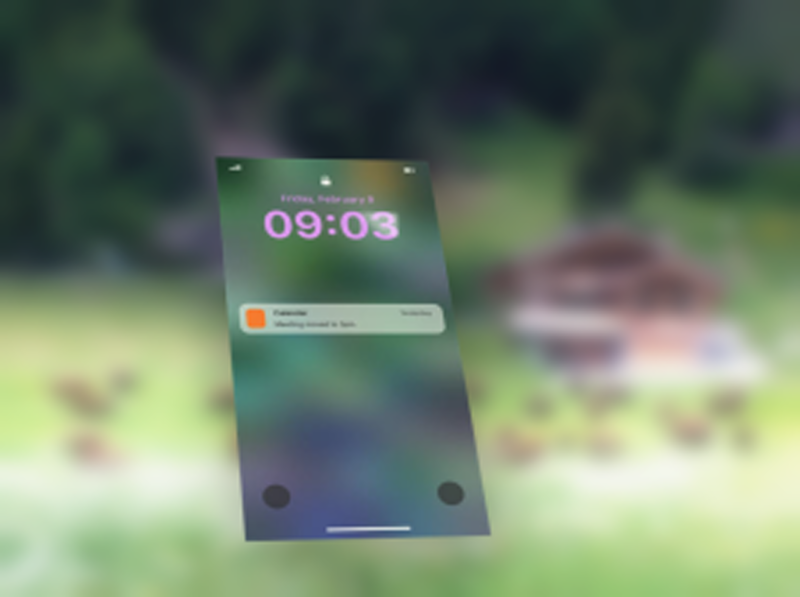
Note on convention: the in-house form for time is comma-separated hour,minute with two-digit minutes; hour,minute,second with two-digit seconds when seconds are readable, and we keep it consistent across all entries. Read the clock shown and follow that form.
9,03
